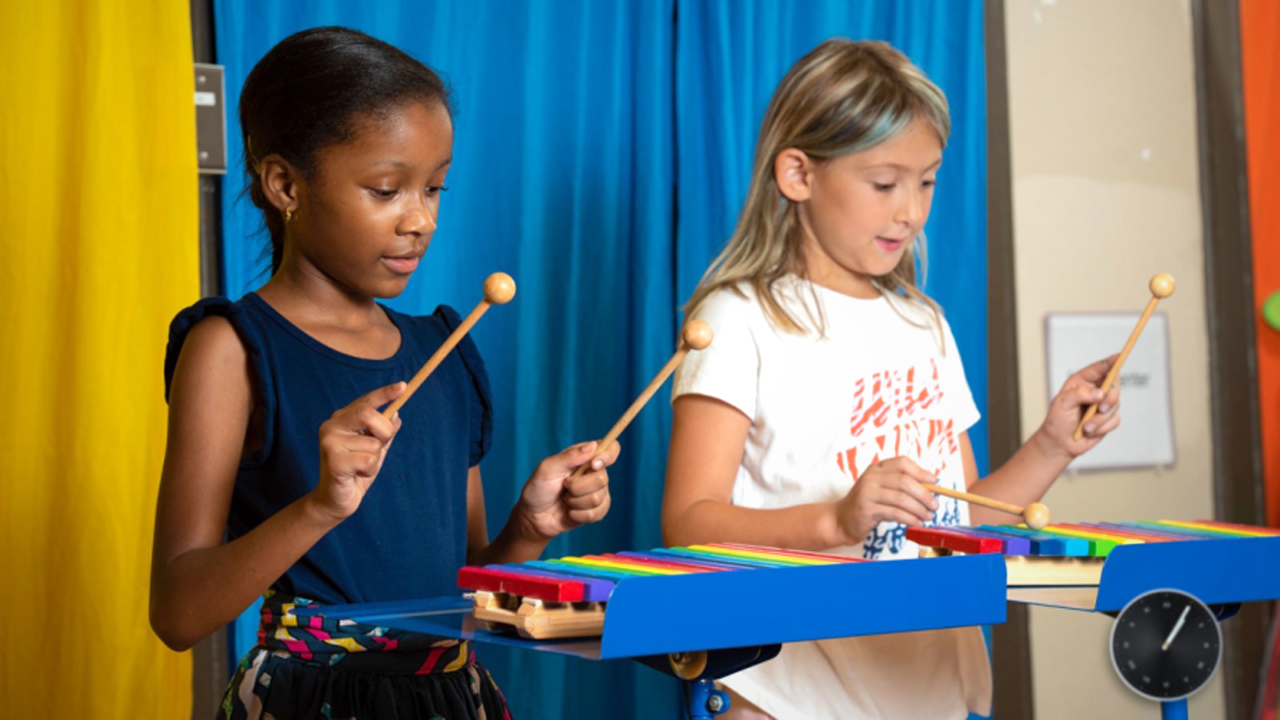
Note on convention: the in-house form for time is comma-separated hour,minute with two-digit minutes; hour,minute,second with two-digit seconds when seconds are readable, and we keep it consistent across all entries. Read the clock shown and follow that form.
1,05
